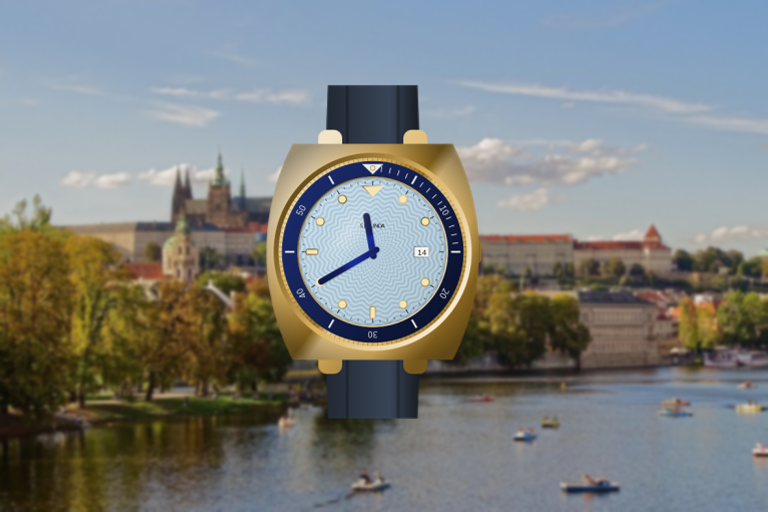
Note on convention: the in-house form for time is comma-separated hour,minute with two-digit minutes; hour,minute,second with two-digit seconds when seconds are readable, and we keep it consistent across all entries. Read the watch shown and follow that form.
11,40
